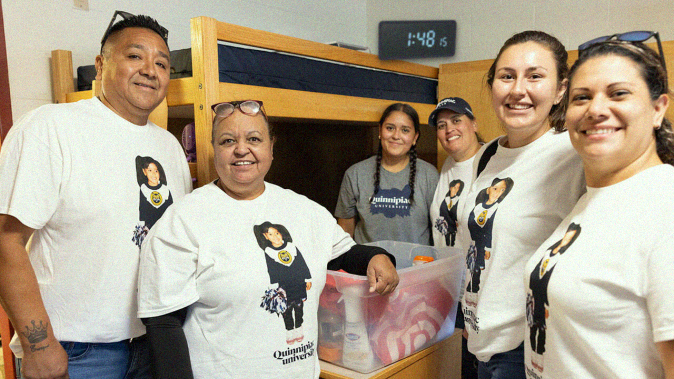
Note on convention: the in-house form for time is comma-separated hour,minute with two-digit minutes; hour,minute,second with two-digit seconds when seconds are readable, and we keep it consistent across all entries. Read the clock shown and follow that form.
1,48,15
